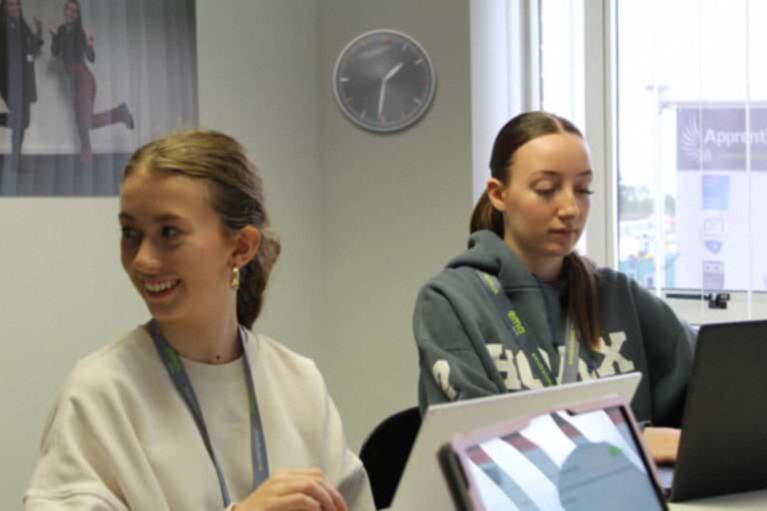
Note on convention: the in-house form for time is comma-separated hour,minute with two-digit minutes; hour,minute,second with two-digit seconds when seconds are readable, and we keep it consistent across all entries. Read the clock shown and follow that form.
1,31
